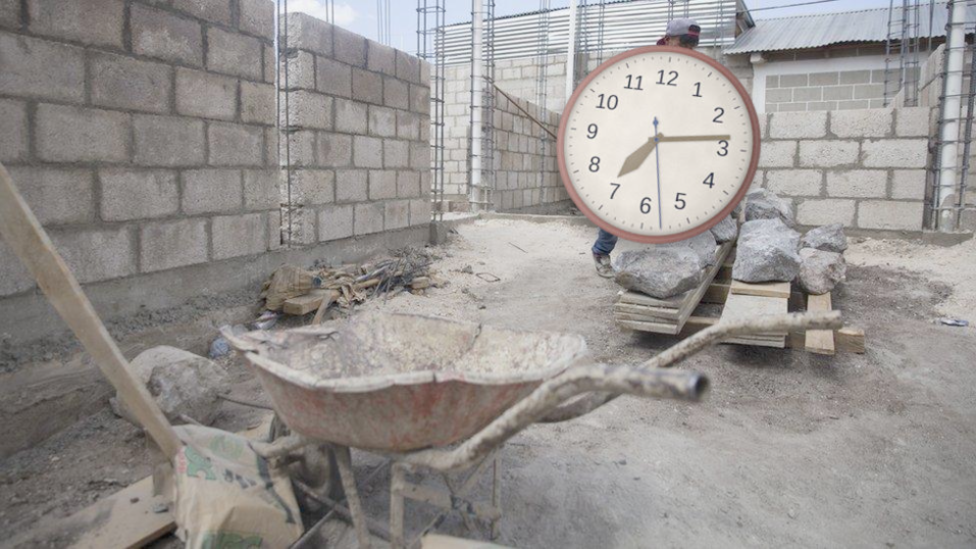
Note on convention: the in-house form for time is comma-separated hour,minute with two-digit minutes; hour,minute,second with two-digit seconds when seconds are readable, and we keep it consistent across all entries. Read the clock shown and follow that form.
7,13,28
